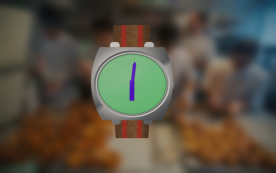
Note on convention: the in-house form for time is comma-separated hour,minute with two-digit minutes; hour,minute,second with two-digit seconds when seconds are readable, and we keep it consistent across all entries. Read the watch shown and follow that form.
6,01
